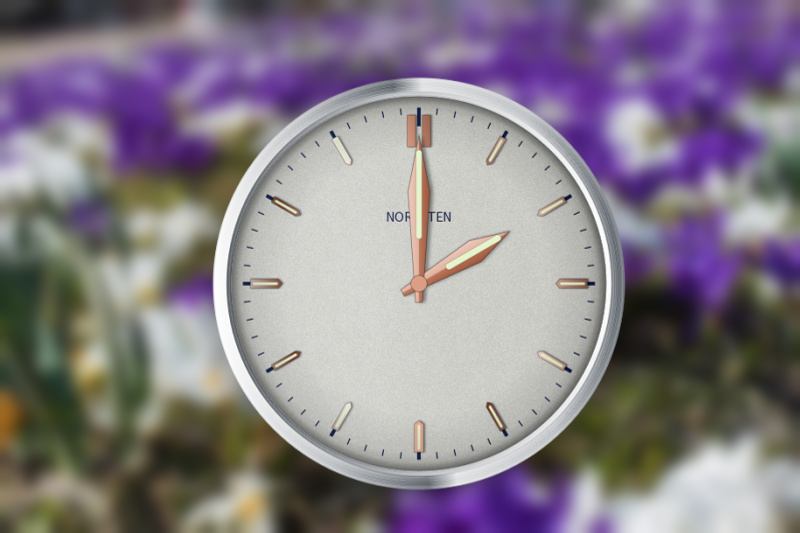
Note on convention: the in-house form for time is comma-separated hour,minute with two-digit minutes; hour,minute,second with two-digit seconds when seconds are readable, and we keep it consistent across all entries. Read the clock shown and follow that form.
2,00
